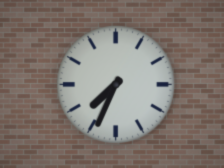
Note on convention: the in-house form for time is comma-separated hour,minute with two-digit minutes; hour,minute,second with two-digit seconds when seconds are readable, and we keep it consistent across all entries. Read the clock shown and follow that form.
7,34
